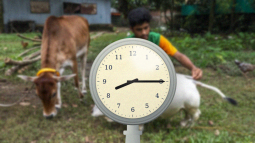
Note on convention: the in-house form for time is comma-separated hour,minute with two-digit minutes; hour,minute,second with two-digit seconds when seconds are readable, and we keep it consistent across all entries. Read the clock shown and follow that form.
8,15
